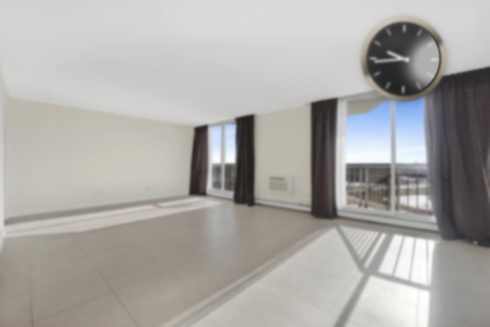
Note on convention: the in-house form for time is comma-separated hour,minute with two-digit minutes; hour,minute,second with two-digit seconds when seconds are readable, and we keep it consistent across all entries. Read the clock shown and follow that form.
9,44
